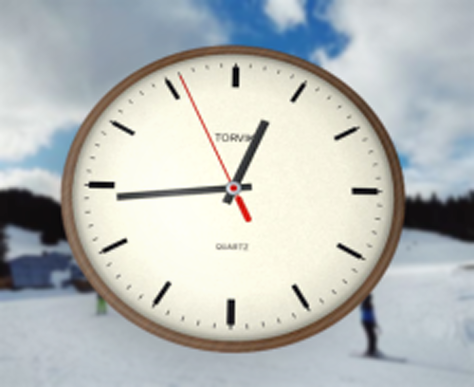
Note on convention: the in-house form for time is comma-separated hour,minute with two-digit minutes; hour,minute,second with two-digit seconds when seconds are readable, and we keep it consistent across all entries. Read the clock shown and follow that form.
12,43,56
